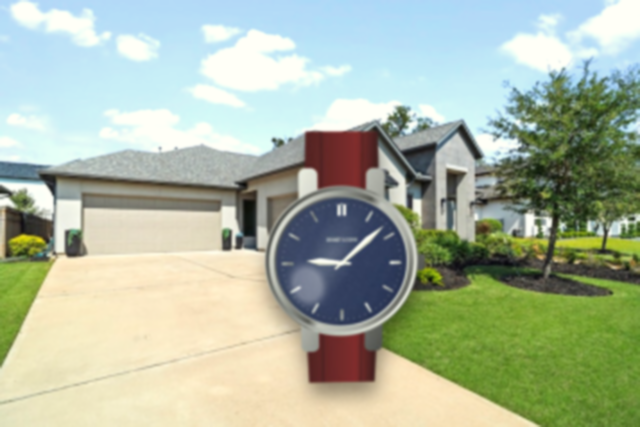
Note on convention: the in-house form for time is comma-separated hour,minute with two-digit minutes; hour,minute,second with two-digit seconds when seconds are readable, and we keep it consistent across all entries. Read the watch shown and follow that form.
9,08
